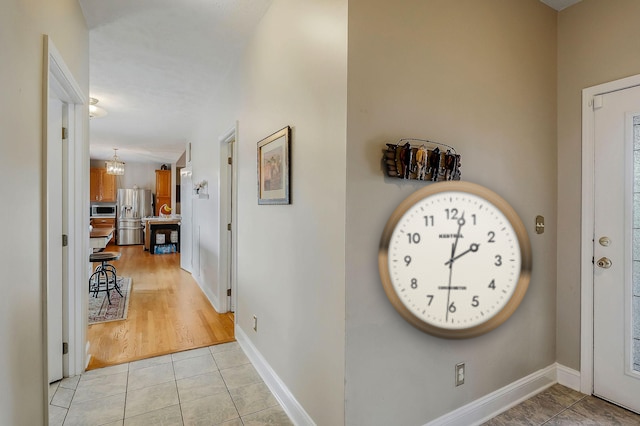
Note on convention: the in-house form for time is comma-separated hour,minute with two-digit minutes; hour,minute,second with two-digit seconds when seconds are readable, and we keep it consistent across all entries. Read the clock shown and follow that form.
2,02,31
